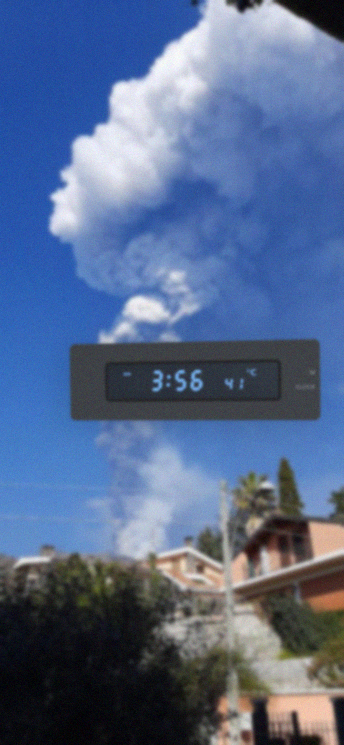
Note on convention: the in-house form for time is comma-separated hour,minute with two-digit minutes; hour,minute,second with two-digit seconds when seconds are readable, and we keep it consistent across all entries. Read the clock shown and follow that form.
3,56
